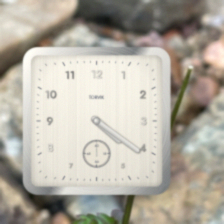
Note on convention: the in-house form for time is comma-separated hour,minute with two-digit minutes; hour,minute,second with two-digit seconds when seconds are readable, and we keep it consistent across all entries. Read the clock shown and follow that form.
4,21
